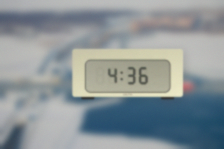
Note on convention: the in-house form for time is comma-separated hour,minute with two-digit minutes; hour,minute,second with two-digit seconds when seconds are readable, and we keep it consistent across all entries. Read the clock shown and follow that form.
4,36
